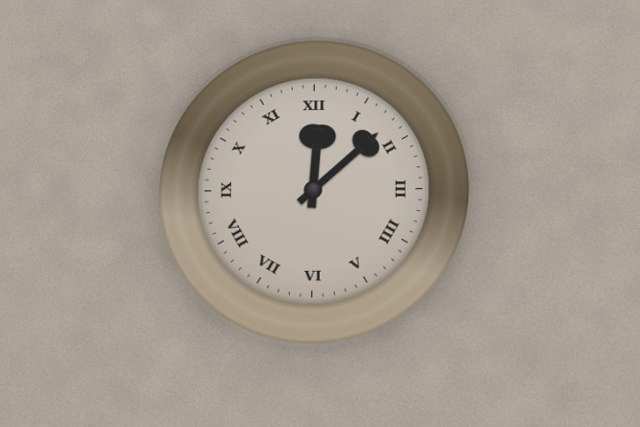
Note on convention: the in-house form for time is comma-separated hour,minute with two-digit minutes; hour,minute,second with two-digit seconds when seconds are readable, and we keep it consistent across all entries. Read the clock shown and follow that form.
12,08
